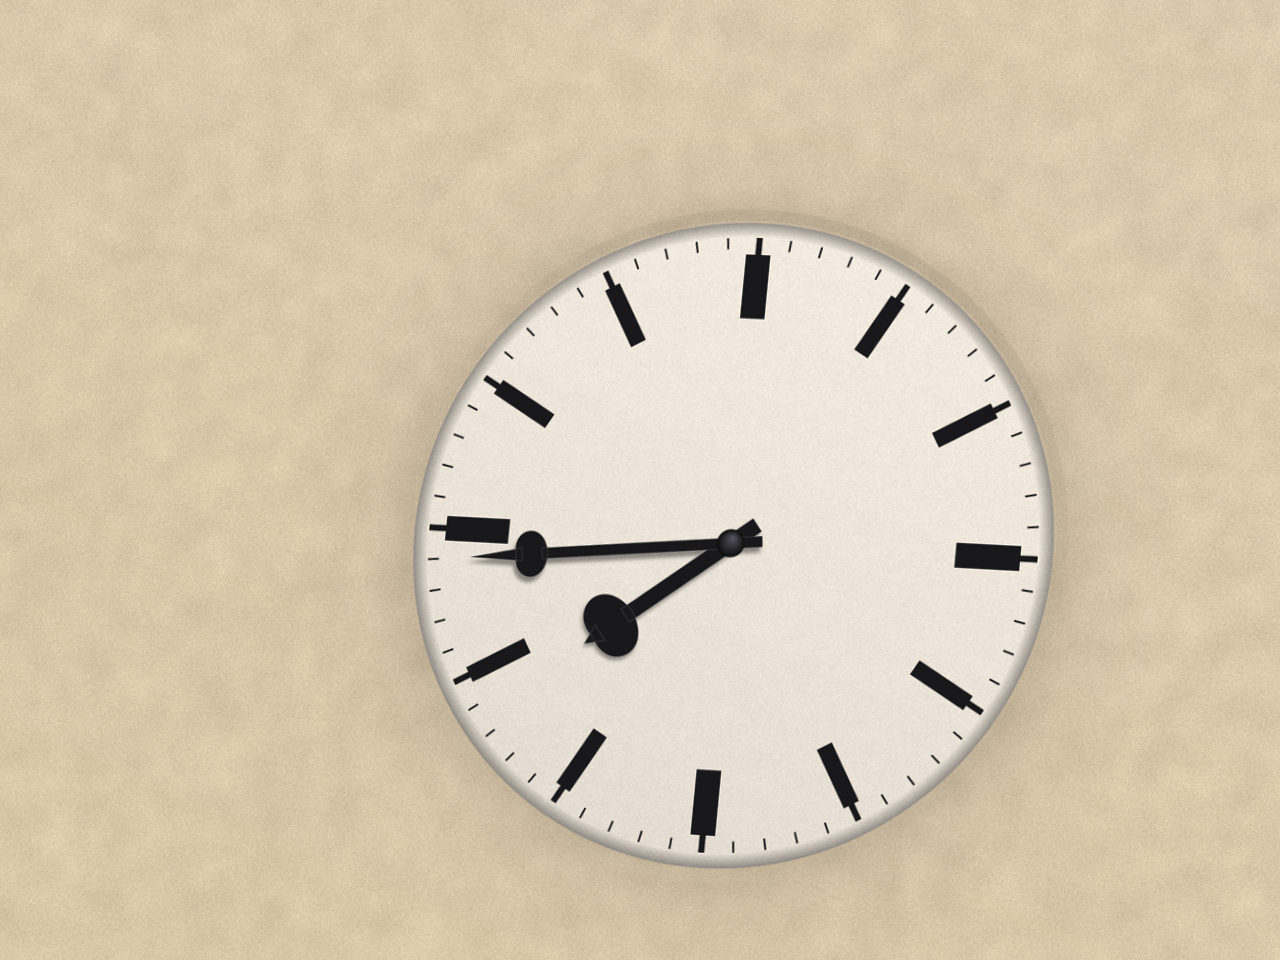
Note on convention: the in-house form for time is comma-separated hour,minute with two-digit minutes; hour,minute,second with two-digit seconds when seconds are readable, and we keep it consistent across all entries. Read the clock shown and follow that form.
7,44
